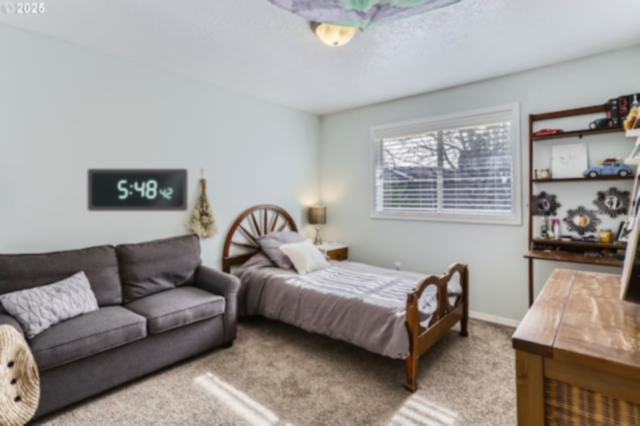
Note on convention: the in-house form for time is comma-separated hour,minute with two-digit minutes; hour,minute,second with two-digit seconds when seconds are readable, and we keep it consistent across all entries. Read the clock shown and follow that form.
5,48
